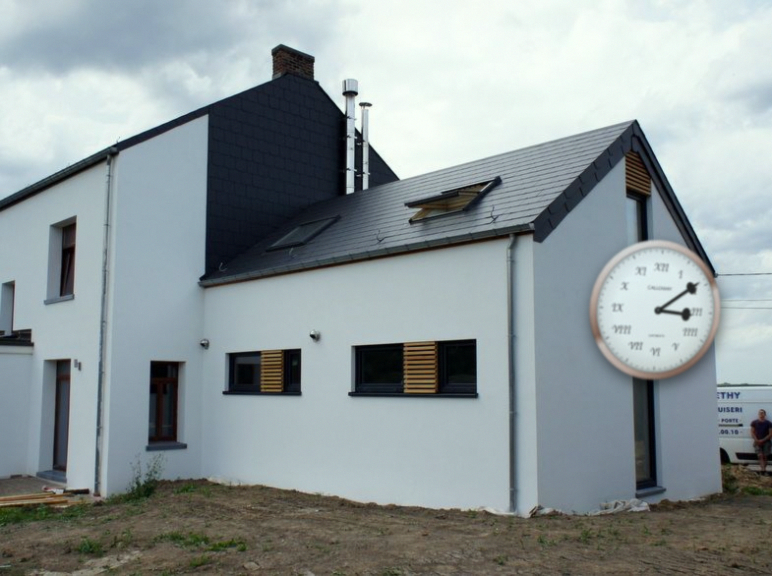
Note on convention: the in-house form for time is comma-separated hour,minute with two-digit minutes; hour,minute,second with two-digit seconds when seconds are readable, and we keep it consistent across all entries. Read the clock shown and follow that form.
3,09
